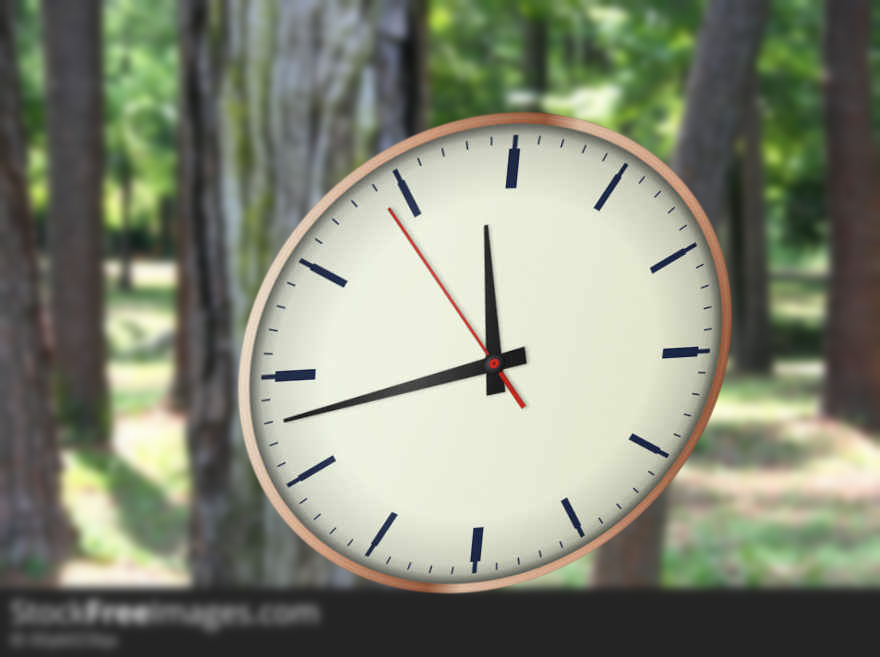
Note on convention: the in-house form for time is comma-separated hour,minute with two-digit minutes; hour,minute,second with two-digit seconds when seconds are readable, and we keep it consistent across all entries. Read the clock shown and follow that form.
11,42,54
